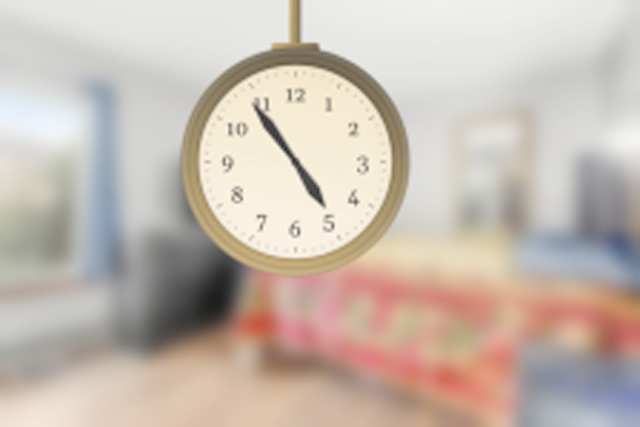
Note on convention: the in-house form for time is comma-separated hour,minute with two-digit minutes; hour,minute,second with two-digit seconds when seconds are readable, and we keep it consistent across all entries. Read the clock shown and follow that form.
4,54
